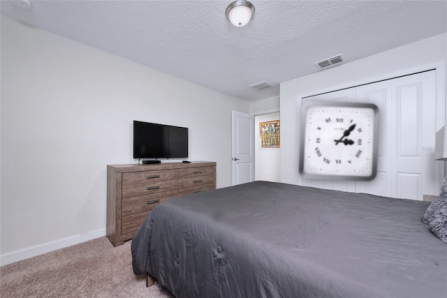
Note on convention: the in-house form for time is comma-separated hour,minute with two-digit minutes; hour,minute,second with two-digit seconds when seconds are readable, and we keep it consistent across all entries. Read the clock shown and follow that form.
3,07
